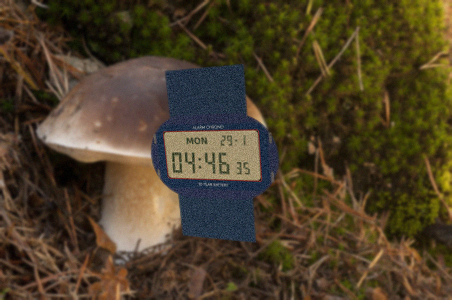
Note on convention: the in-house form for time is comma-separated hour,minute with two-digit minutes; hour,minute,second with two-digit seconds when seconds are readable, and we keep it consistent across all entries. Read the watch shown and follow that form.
4,46,35
